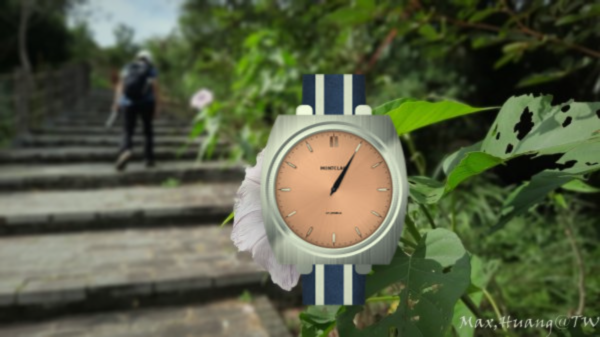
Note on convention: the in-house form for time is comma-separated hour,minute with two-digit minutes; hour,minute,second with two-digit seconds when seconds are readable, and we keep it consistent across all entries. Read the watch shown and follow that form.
1,05
